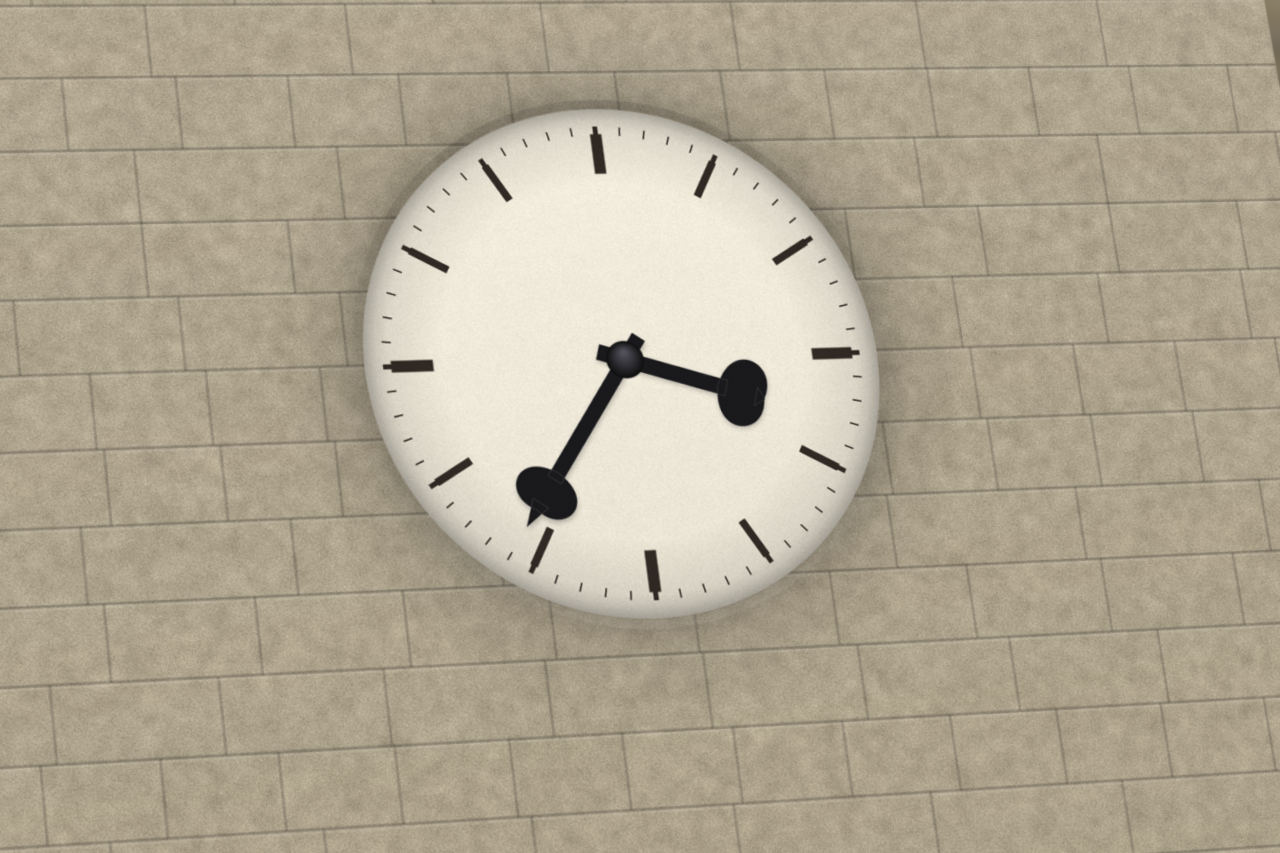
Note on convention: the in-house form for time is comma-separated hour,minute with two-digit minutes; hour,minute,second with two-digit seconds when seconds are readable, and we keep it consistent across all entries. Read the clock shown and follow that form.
3,36
